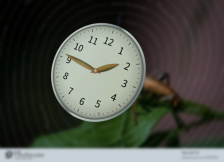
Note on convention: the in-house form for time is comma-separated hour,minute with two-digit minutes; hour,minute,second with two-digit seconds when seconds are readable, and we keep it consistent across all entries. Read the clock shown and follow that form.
1,46
